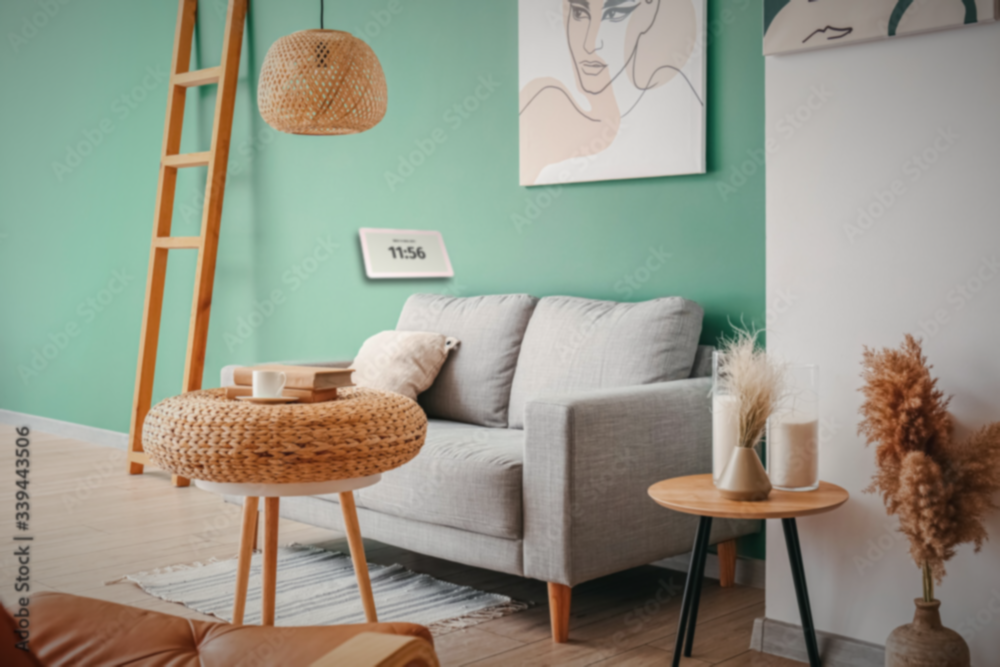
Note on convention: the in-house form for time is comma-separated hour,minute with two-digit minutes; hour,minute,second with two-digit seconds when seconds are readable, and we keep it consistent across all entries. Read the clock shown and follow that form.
11,56
